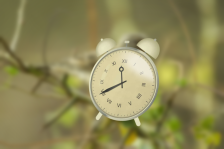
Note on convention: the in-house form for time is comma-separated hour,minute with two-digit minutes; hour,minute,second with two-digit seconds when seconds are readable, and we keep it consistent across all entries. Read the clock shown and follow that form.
11,40
